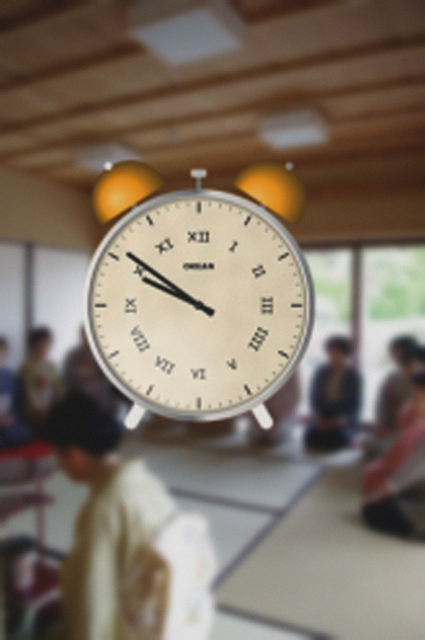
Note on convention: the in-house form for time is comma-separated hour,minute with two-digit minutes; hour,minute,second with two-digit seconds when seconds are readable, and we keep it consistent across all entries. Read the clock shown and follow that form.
9,51
